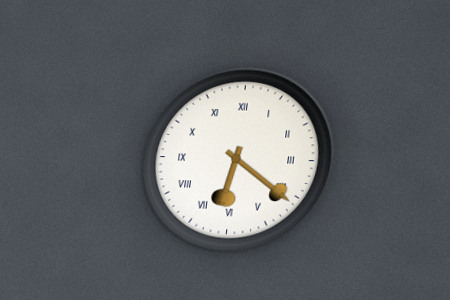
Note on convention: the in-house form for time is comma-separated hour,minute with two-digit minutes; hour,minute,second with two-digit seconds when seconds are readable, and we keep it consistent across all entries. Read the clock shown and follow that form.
6,21
